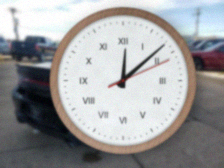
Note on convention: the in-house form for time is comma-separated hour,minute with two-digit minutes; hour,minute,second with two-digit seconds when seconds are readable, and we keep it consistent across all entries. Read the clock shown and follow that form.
12,08,11
